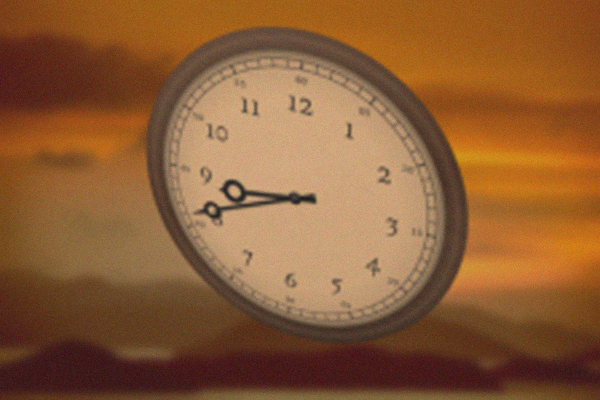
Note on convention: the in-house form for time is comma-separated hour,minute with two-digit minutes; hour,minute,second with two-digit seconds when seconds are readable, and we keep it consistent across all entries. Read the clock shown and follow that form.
8,41
